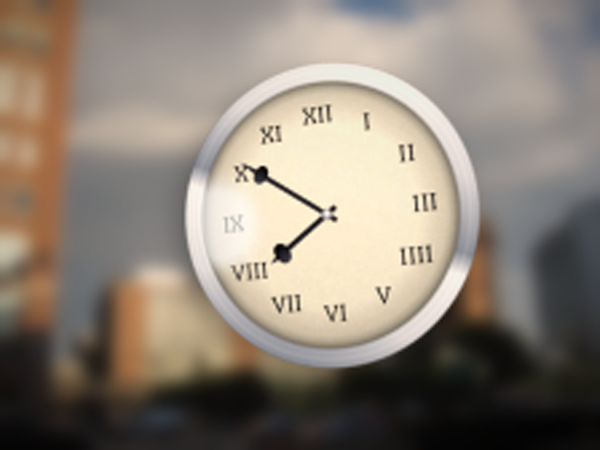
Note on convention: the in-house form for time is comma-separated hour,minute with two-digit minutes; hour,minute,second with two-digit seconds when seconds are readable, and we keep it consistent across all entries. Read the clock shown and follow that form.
7,51
